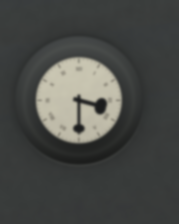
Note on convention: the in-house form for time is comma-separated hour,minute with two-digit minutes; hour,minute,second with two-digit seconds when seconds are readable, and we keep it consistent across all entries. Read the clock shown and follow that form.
3,30
